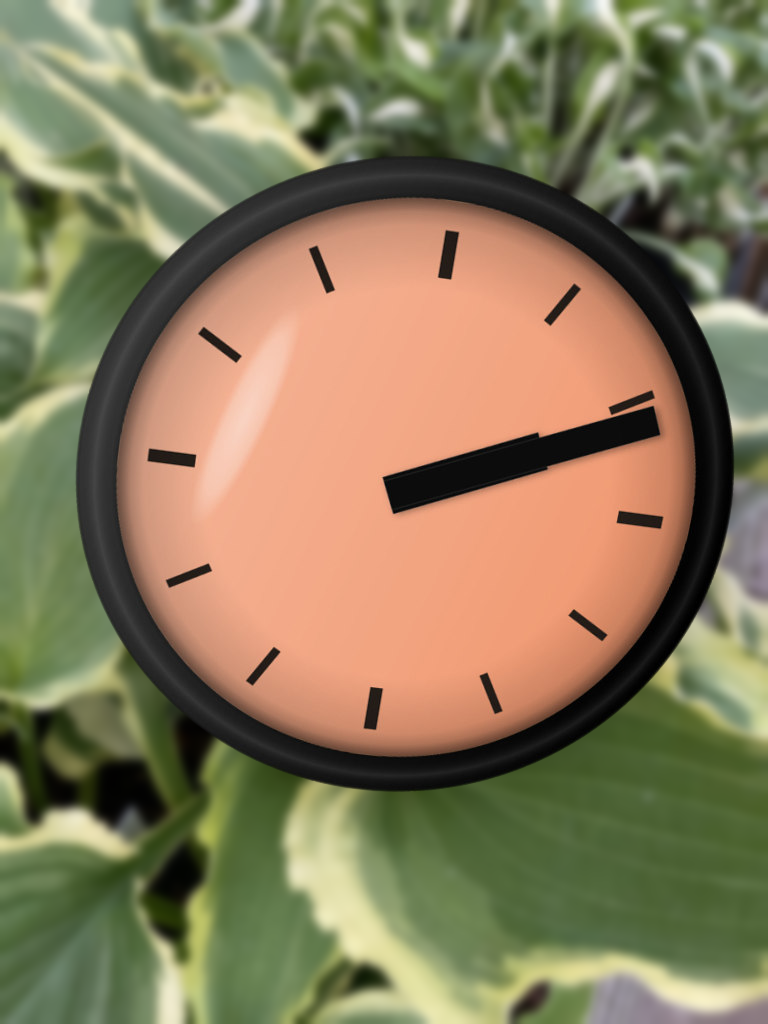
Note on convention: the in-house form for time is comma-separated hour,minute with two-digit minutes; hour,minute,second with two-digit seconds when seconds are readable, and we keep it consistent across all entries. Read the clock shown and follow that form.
2,11
